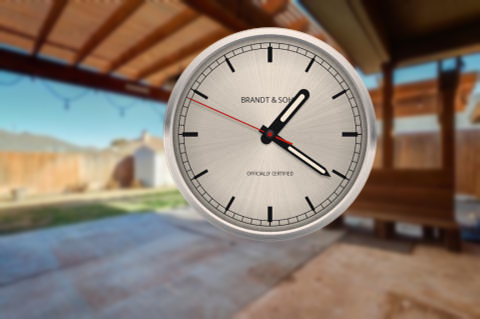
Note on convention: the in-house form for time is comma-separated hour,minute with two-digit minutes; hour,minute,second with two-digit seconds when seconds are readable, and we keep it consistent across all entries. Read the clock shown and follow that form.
1,20,49
